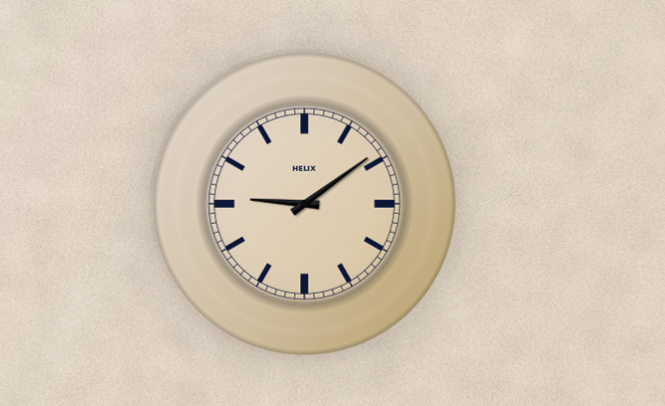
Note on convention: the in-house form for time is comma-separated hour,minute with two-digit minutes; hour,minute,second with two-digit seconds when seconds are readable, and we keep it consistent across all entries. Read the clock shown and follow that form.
9,09
